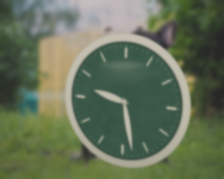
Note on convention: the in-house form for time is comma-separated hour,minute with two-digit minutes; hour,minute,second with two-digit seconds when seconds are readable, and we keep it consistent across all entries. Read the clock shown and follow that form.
9,28
